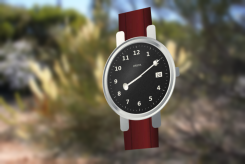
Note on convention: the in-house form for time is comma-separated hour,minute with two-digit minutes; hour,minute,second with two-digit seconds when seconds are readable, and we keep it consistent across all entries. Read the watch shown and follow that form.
8,10
